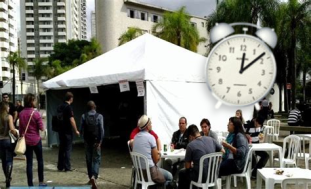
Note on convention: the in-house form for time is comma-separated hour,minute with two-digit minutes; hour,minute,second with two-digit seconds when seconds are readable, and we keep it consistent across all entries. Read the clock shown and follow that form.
12,08
